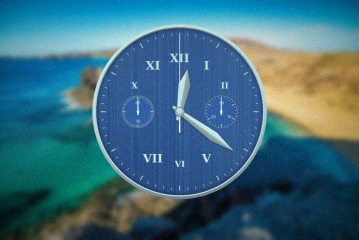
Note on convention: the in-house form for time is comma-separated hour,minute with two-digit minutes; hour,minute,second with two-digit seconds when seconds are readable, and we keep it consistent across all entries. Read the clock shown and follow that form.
12,21
